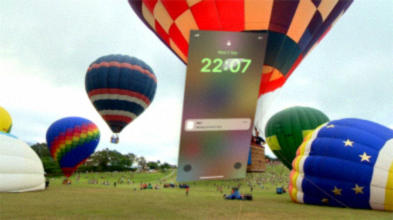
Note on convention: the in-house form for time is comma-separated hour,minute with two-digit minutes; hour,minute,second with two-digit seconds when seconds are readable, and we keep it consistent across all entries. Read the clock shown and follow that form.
22,07
